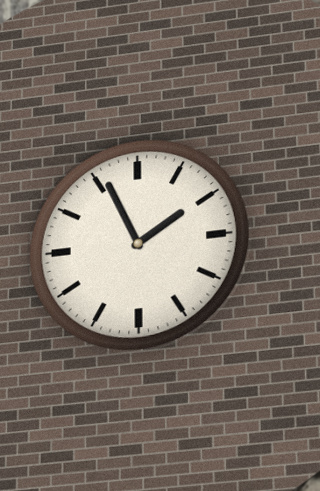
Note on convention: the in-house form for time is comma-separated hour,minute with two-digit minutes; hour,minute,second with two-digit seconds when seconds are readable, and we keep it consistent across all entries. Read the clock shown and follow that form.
1,56
